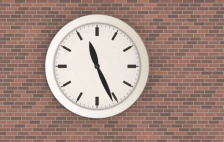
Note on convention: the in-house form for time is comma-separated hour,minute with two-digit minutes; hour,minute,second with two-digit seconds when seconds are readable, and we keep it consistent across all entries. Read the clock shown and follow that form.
11,26
